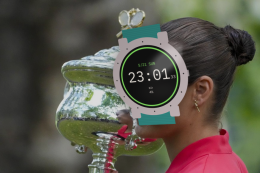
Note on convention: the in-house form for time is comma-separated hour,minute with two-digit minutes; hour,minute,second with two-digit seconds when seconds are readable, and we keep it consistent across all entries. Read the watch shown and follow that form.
23,01
